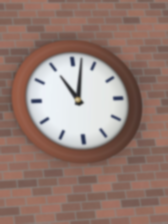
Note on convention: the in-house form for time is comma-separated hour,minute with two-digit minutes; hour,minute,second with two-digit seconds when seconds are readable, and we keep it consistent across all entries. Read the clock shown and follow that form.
11,02
